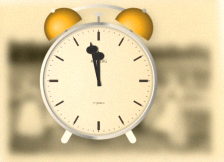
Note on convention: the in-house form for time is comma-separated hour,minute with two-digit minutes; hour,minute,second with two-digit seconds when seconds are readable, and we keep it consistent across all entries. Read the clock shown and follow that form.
11,58
